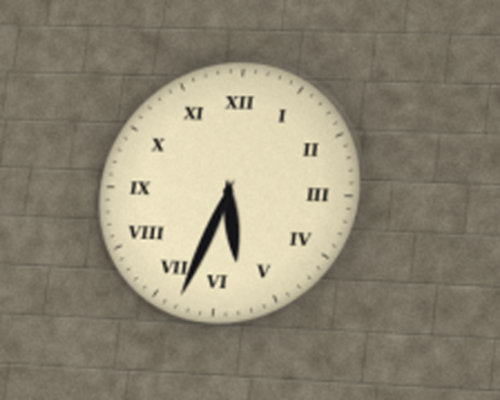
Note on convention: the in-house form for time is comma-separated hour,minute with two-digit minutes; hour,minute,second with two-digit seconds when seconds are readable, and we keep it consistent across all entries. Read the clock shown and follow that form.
5,33
